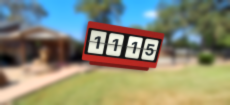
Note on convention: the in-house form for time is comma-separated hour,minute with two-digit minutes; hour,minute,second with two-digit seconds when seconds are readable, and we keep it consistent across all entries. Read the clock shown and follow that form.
11,15
